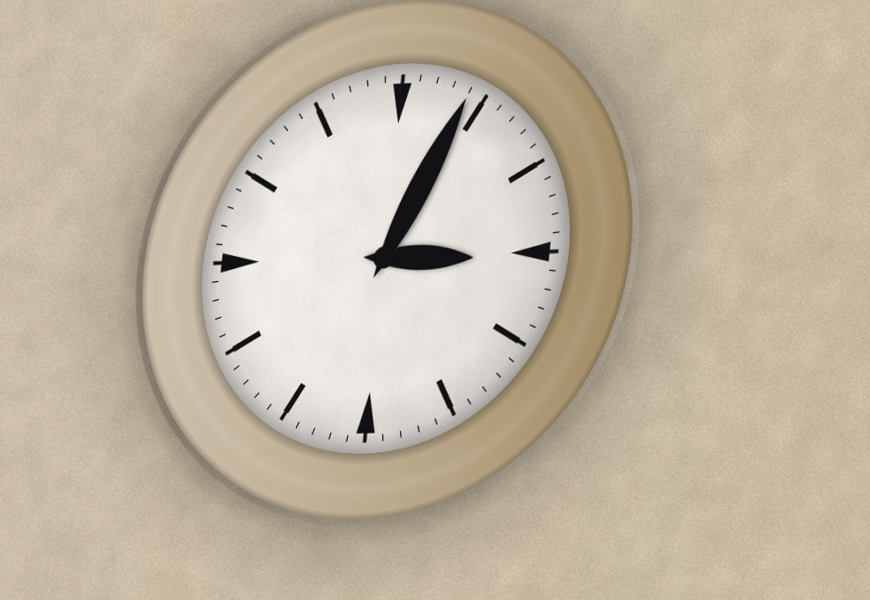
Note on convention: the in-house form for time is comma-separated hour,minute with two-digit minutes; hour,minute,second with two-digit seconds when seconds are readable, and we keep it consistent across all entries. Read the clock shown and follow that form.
3,04
